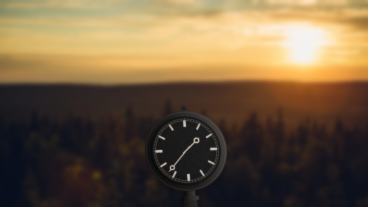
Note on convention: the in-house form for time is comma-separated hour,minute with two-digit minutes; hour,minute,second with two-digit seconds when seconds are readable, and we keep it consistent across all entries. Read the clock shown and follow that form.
1,37
